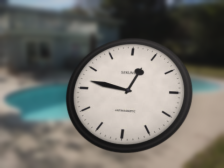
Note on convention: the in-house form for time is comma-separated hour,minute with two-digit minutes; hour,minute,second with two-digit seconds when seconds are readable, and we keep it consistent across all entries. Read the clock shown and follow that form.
12,47
